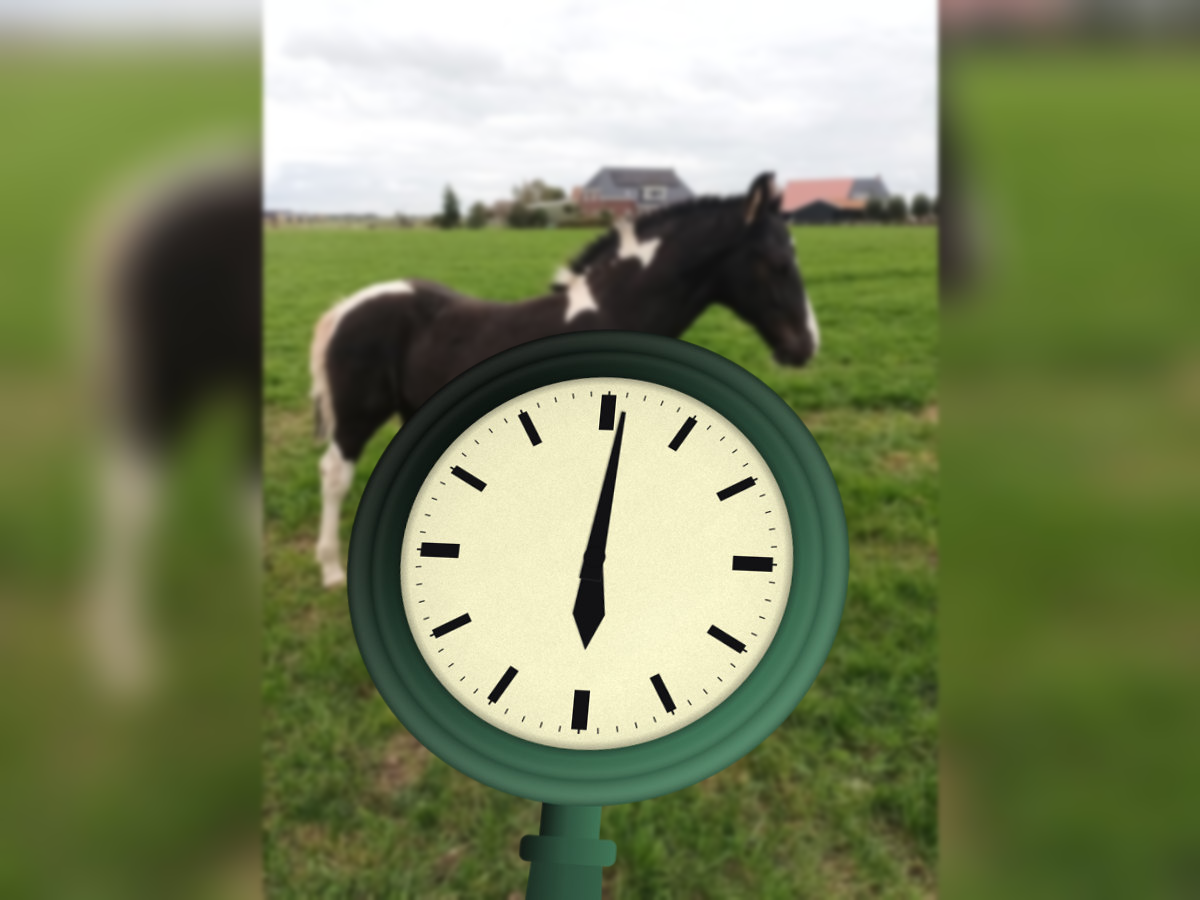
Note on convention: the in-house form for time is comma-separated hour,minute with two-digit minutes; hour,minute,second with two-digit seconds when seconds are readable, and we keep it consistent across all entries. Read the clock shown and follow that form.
6,01
